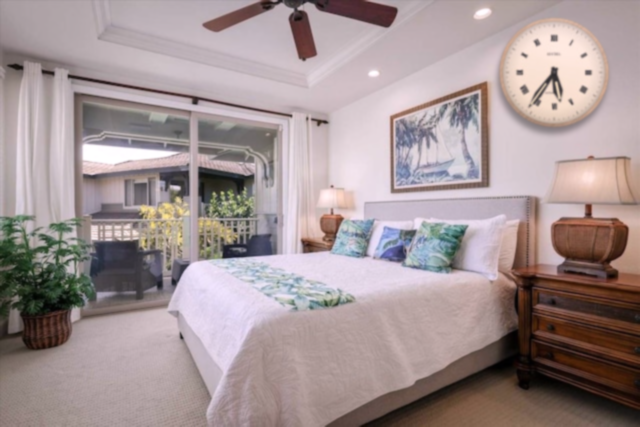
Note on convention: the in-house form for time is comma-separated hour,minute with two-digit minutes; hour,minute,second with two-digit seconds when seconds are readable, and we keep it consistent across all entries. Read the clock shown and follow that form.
5,36
